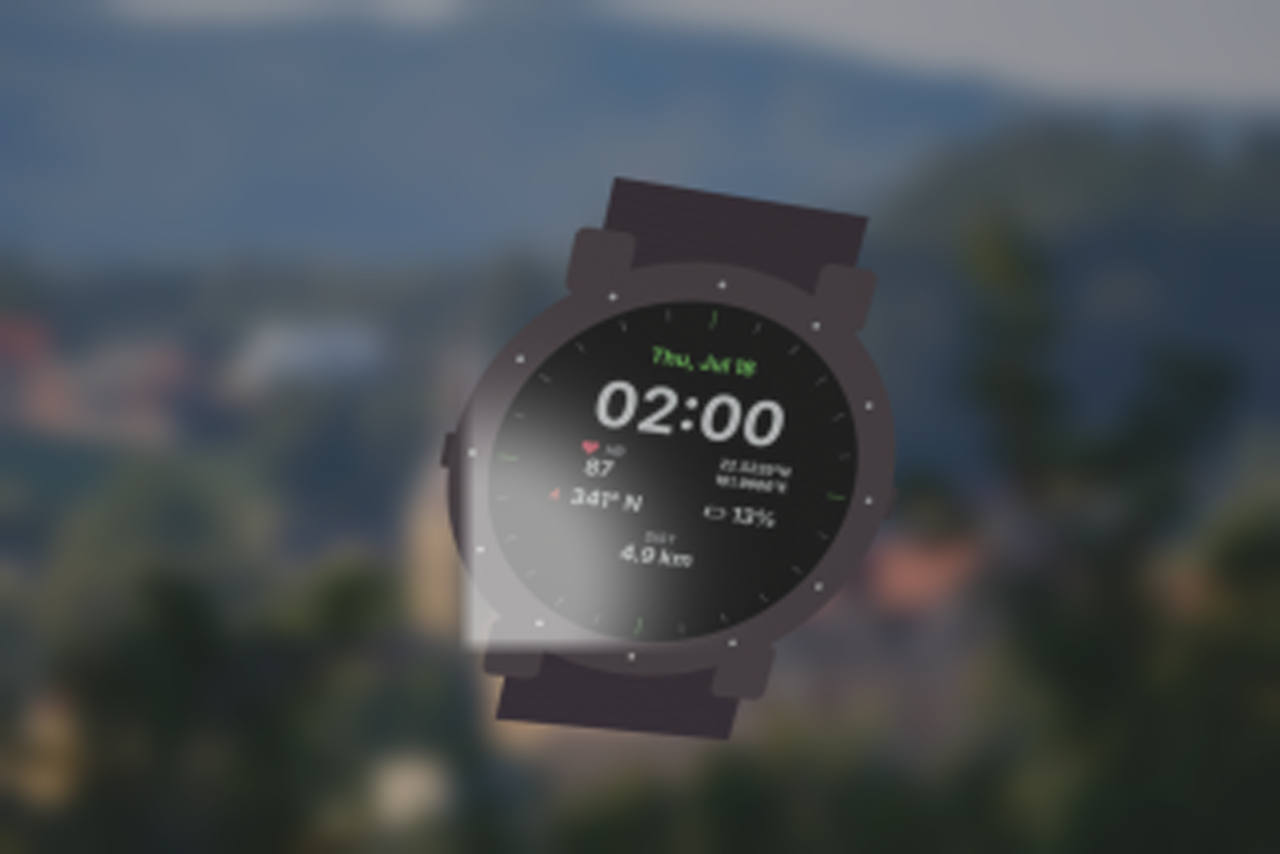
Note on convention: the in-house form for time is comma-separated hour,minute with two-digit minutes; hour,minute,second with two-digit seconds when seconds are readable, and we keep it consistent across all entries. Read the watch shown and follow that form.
2,00
